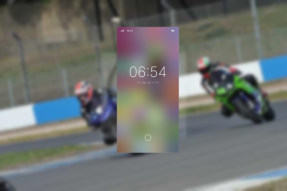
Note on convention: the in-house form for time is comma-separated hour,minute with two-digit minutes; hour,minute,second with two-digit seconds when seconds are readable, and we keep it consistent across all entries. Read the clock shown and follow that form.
6,54
